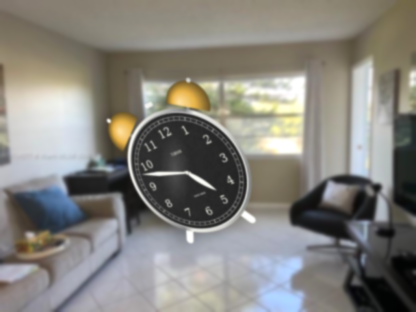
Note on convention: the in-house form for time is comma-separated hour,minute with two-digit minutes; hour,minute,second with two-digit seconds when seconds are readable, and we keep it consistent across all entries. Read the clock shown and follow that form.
4,48
